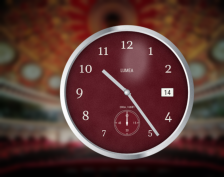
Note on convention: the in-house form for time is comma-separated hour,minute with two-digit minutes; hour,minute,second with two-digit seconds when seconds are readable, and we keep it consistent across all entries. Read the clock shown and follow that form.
10,24
